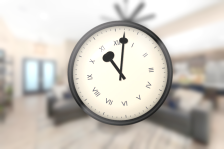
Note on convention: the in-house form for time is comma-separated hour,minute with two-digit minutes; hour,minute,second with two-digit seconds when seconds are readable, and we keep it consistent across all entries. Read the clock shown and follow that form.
11,02
